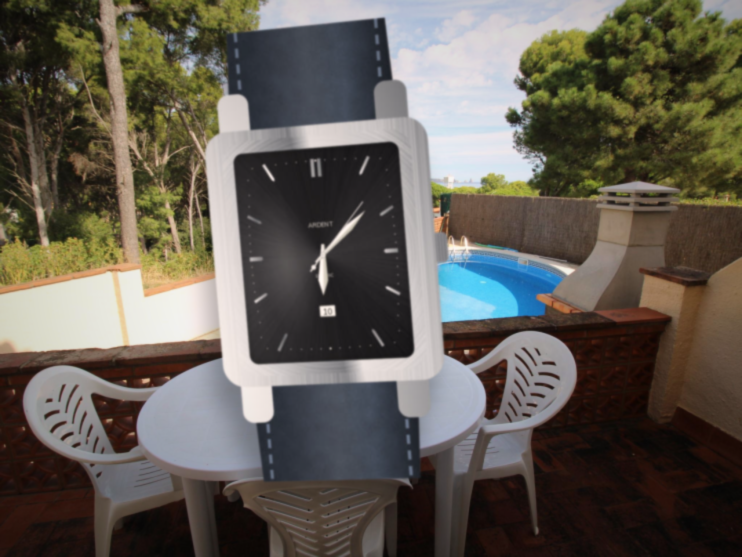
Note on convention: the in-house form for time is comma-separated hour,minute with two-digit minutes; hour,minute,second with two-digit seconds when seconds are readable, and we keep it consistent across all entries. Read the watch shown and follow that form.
6,08,07
